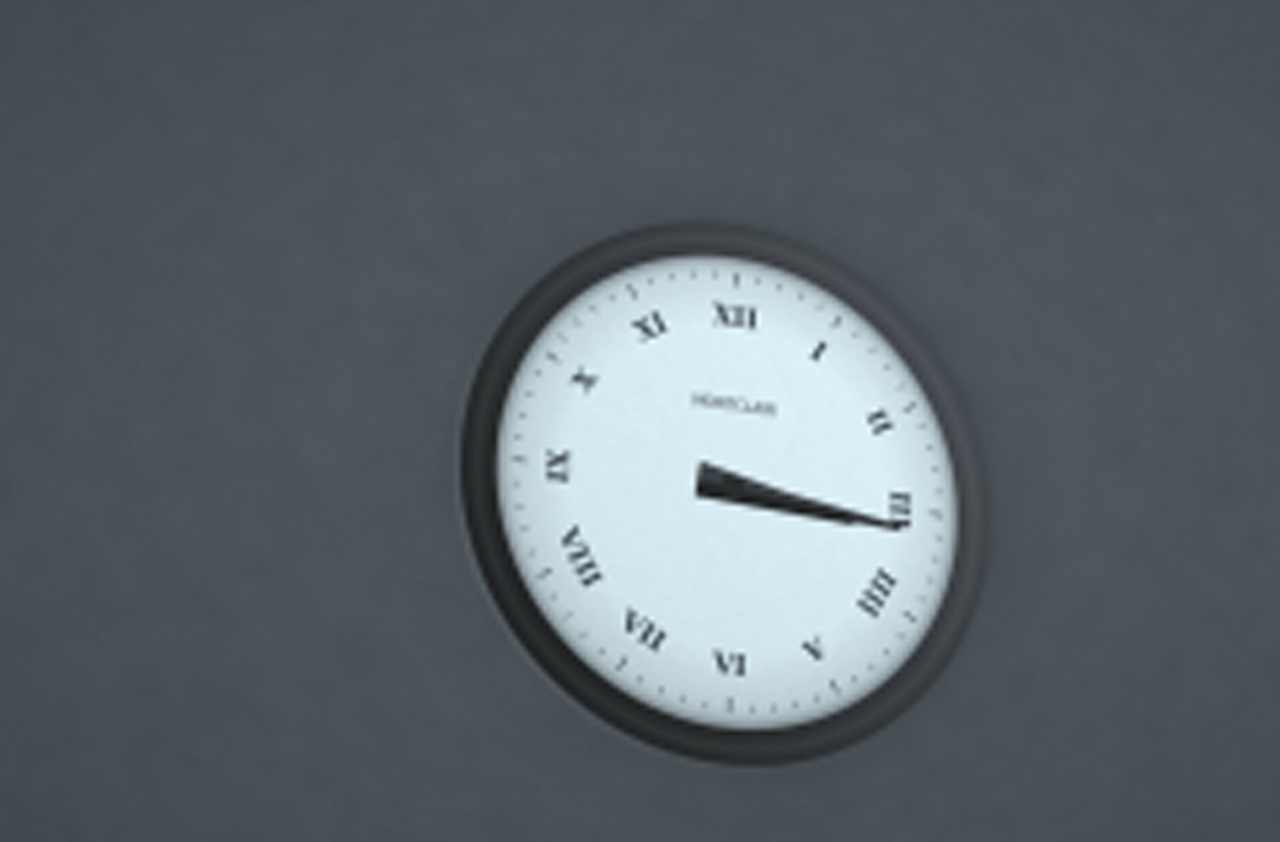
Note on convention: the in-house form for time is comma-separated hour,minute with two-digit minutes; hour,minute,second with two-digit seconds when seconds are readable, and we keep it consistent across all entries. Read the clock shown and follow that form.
3,16
